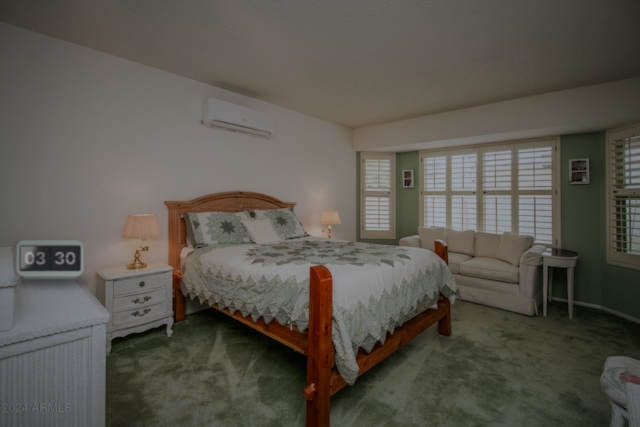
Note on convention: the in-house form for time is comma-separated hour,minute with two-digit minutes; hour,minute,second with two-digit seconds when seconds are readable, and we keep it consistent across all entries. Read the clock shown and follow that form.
3,30
